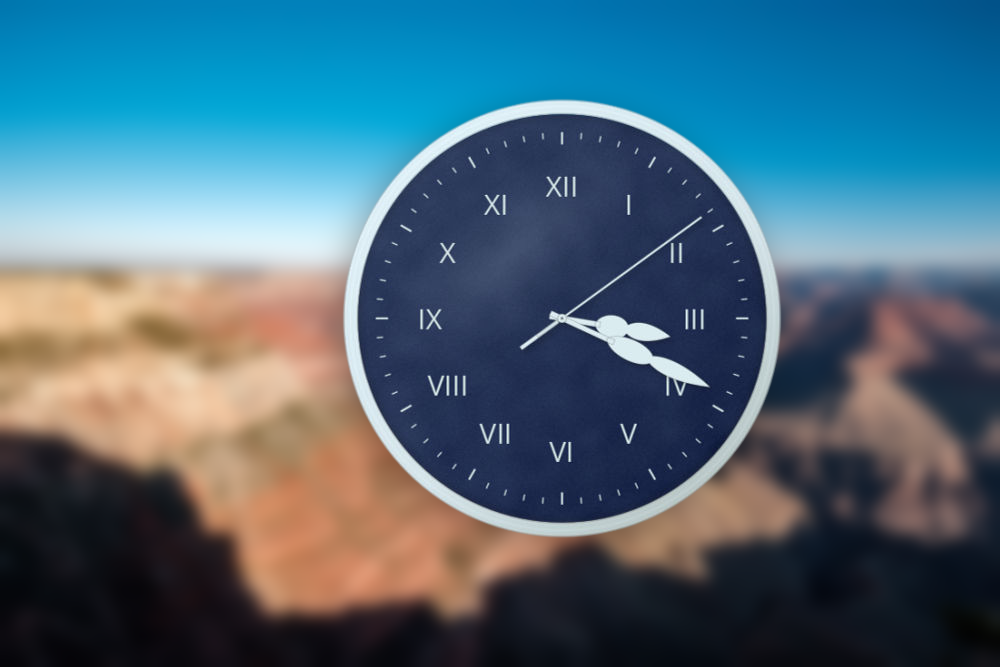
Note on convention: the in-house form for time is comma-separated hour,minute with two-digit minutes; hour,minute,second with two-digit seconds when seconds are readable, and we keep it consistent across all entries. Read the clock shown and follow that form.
3,19,09
